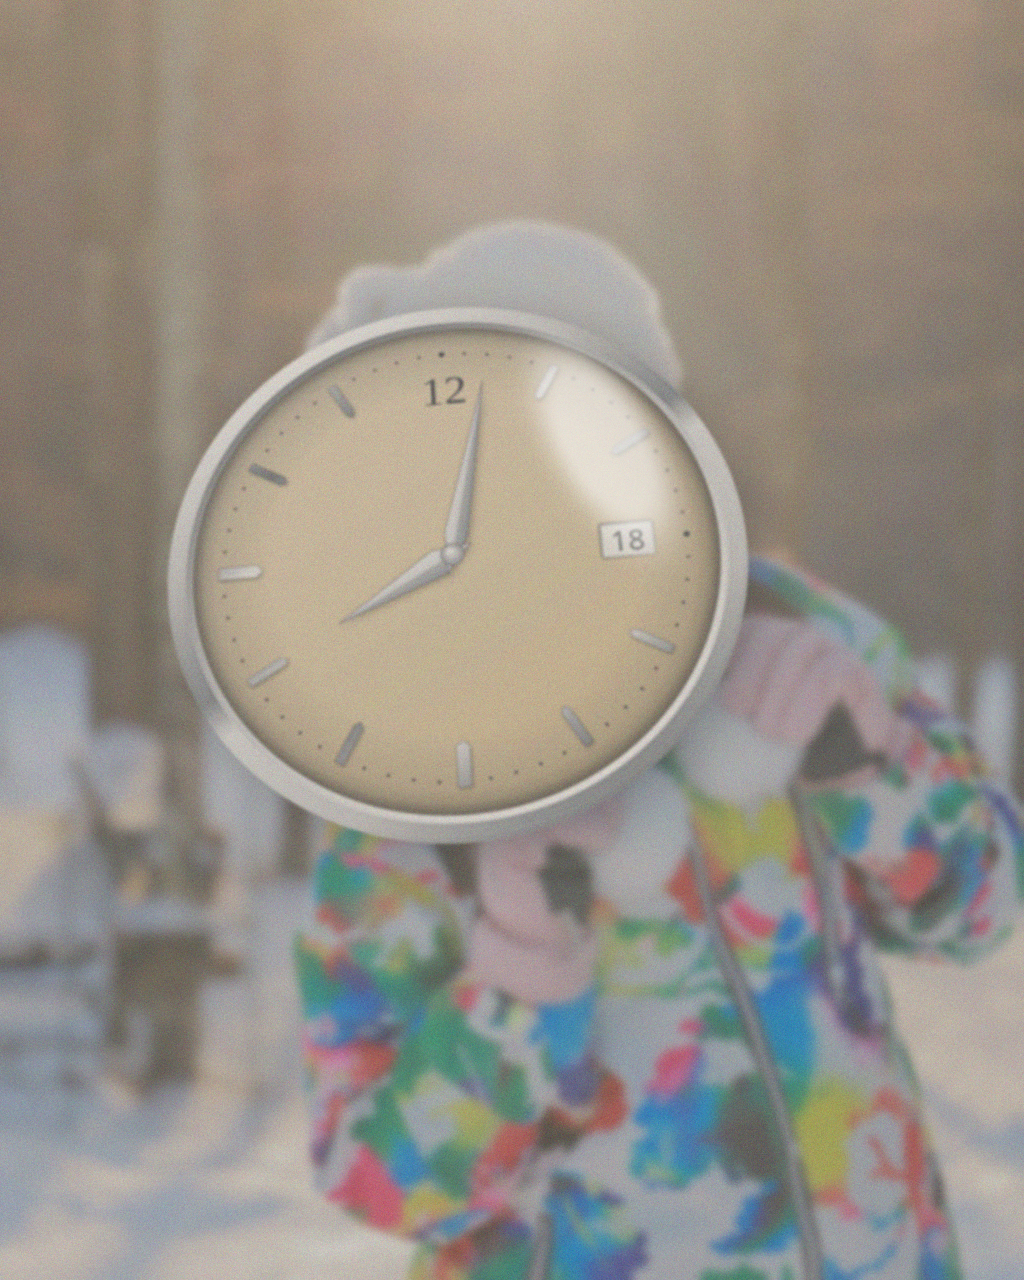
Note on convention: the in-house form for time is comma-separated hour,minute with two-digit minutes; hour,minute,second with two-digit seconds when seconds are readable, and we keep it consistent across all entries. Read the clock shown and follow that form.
8,02
